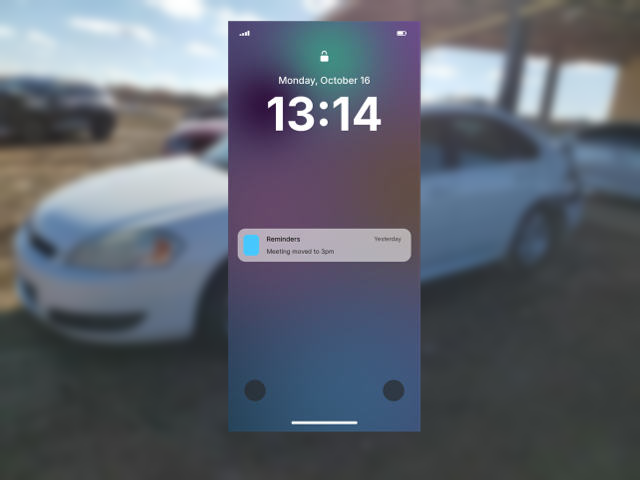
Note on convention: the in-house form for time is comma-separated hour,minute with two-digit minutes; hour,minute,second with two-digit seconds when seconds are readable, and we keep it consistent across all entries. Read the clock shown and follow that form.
13,14
